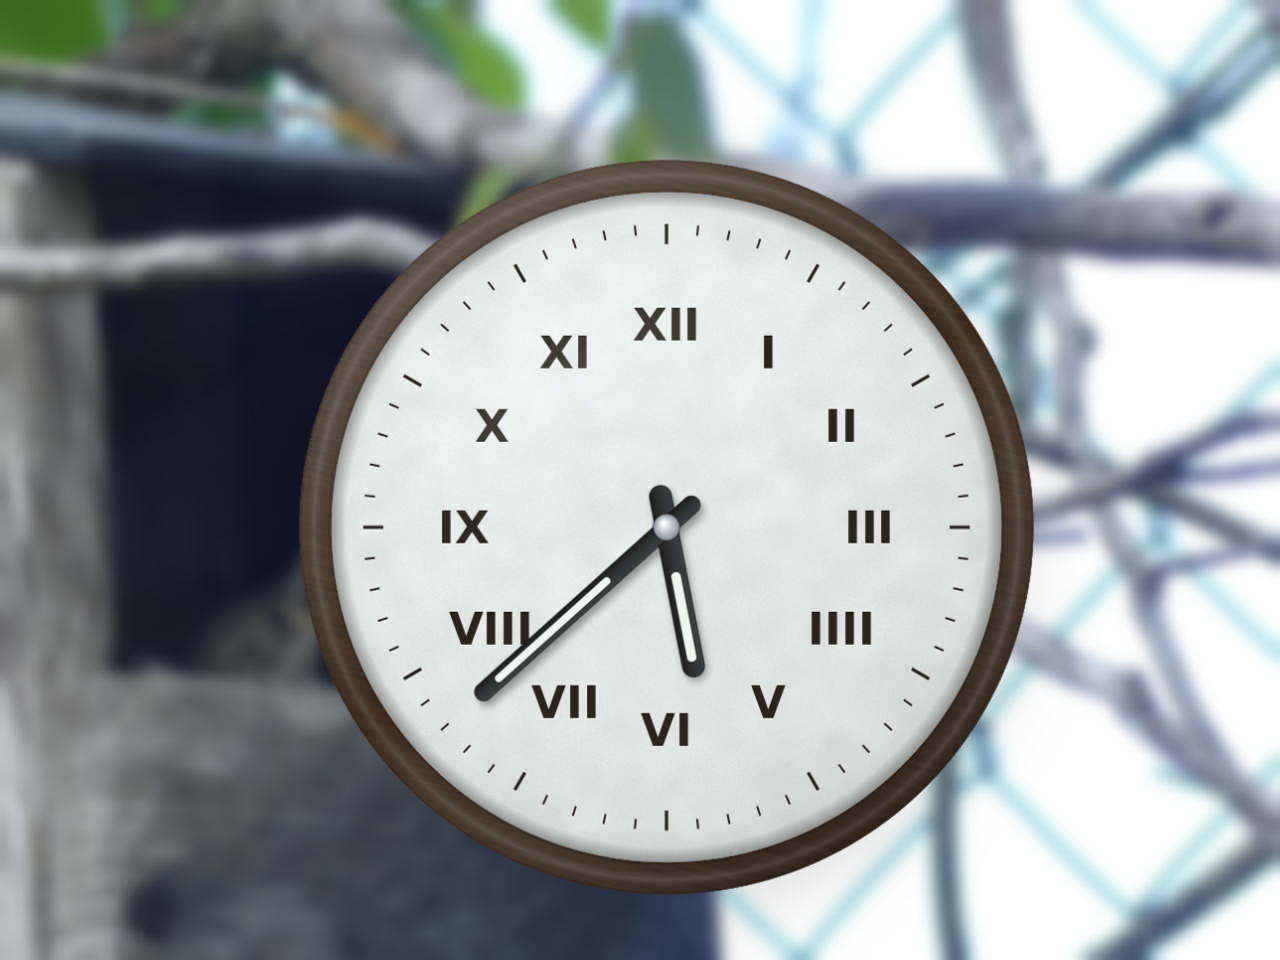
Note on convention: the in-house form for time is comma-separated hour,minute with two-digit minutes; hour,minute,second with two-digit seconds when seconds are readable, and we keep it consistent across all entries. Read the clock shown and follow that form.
5,38
